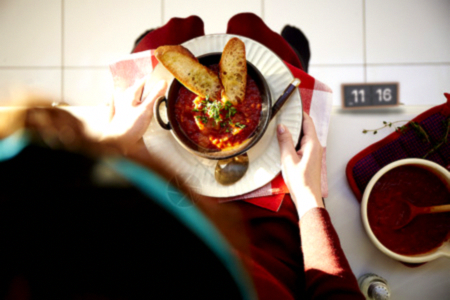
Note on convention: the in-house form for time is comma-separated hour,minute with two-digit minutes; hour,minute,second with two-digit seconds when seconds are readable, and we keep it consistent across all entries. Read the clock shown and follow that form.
11,16
